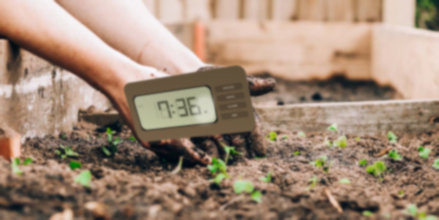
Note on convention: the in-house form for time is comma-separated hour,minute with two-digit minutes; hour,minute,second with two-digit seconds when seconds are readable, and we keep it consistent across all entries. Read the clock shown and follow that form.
7,36
